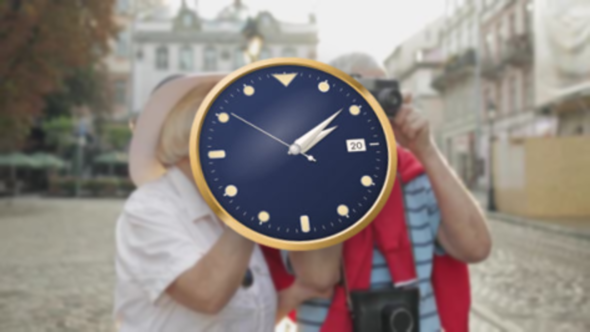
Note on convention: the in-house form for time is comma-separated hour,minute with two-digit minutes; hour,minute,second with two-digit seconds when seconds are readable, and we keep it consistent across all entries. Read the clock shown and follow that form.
2,08,51
